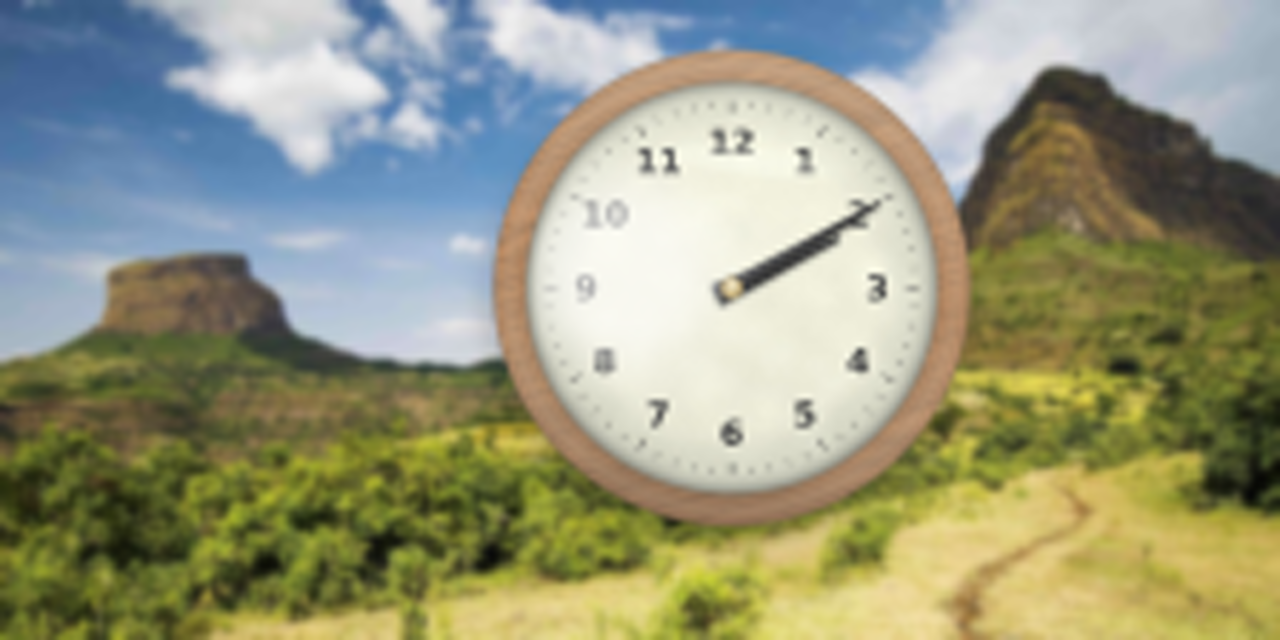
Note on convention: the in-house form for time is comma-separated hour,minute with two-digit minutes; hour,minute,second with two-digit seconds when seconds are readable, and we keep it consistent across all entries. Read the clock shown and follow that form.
2,10
